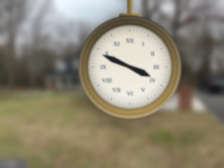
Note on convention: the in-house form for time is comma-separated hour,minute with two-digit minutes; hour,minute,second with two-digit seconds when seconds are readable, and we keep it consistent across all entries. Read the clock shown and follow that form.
3,49
